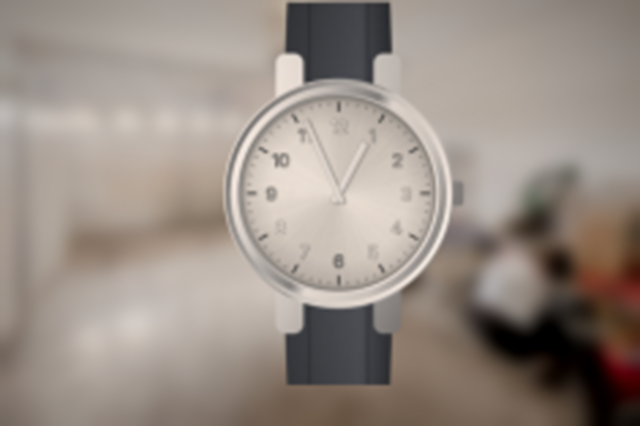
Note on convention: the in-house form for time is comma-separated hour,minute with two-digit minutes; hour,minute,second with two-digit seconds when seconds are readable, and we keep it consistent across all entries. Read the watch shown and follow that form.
12,56
